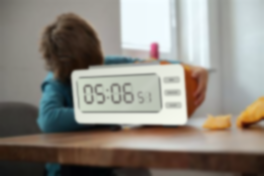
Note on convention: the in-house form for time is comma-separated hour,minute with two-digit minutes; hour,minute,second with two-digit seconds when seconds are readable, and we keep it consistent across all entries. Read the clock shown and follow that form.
5,06
